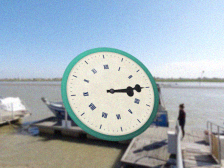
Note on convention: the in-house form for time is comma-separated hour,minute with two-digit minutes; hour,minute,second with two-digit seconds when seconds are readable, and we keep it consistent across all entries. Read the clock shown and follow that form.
3,15
